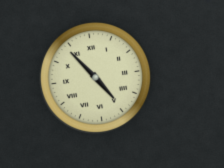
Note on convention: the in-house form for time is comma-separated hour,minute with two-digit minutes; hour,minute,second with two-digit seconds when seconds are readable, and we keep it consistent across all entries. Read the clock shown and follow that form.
4,54
